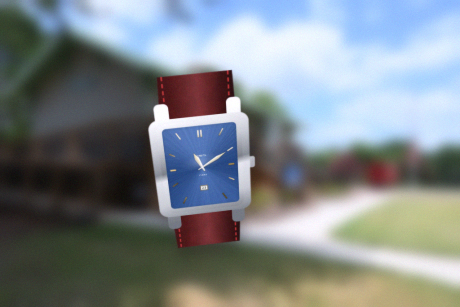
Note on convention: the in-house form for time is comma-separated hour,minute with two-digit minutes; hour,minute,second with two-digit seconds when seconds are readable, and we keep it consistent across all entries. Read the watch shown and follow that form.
11,10
